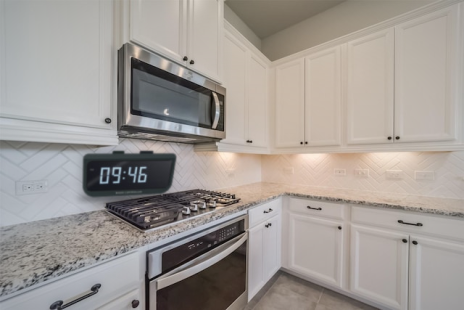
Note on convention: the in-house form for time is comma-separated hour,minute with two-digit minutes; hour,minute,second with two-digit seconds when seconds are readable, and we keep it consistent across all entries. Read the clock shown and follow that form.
9,46
